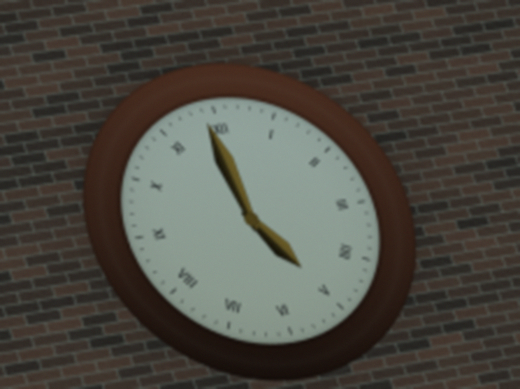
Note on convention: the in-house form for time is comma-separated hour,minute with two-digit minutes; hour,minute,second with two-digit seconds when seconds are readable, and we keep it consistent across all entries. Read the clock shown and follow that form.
4,59
